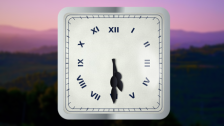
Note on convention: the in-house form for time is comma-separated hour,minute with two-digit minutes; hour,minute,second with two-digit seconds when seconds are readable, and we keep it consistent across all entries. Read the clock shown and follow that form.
5,30
